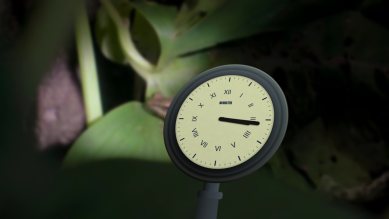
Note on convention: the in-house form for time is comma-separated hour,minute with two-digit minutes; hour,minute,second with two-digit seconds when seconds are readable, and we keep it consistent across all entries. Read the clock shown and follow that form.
3,16
